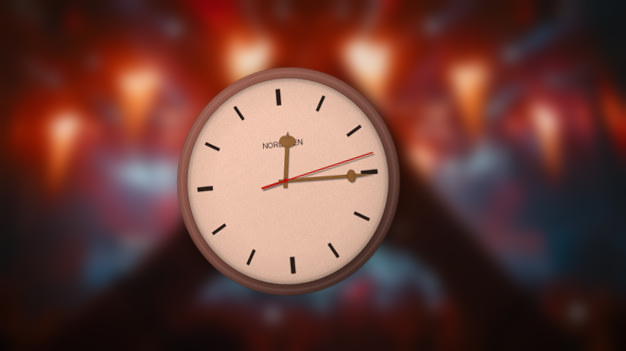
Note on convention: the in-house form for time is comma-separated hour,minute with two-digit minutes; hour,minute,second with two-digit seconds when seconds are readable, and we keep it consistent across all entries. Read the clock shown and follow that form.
12,15,13
